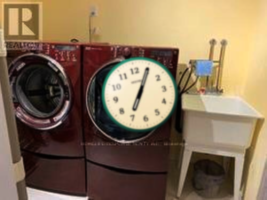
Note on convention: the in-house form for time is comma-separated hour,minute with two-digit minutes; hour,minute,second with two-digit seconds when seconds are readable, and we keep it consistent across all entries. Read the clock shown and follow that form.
7,05
